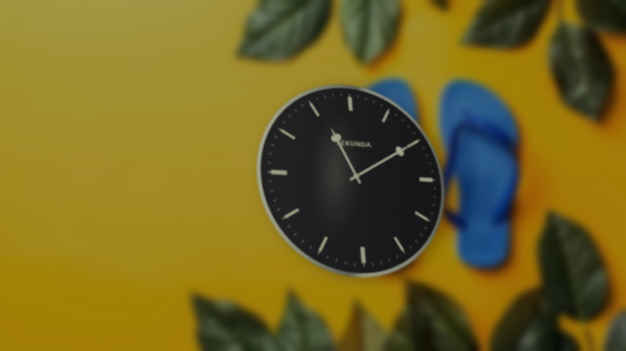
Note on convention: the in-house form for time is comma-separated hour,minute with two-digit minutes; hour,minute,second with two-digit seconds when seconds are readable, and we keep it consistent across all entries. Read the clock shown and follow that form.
11,10
